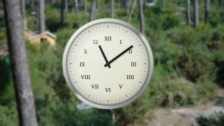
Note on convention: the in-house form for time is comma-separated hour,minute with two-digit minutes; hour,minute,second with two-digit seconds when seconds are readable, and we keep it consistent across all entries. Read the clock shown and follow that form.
11,09
